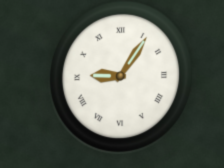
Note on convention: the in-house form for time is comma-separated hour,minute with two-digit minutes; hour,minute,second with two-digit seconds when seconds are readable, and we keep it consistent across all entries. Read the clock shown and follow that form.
9,06
